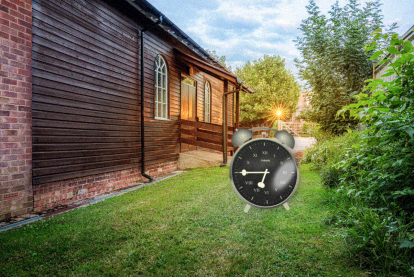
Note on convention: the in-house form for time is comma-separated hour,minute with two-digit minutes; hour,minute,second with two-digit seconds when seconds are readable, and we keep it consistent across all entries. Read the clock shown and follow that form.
6,45
